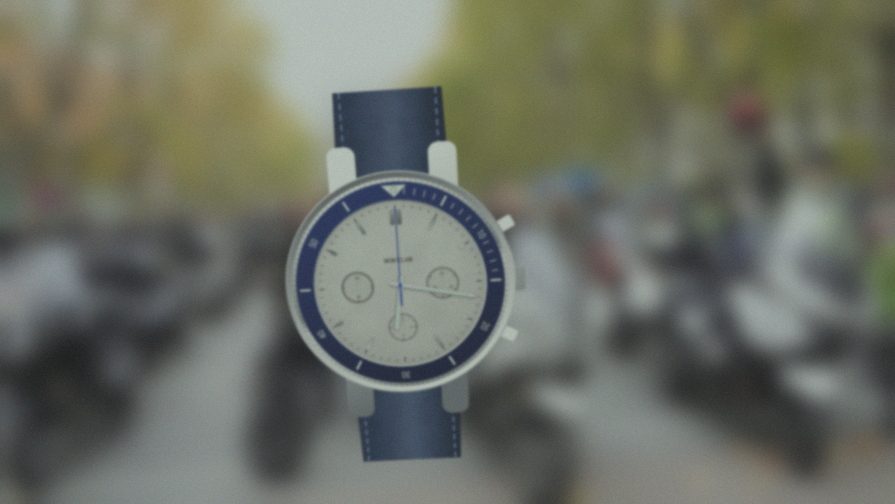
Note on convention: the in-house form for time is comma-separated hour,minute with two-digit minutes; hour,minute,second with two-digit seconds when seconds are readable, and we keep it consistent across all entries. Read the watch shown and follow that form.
6,17
